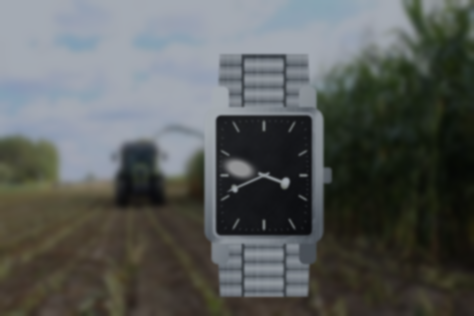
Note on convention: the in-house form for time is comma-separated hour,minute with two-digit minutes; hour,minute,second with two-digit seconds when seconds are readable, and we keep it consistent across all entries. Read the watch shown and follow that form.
3,41
